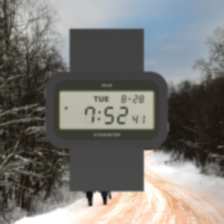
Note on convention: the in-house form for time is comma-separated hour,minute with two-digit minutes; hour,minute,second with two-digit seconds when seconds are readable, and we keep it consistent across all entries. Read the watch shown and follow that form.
7,52
